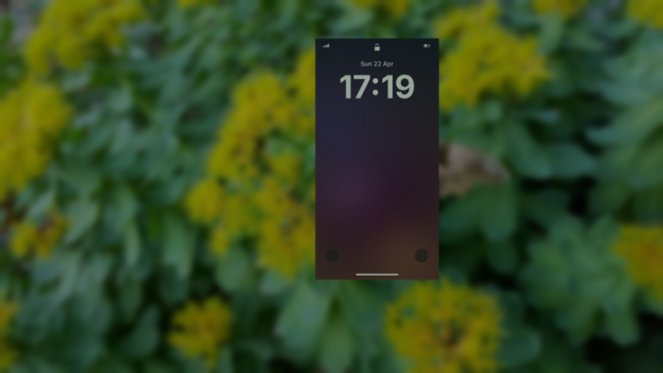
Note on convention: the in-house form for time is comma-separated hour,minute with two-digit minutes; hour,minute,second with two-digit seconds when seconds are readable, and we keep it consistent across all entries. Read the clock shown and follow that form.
17,19
